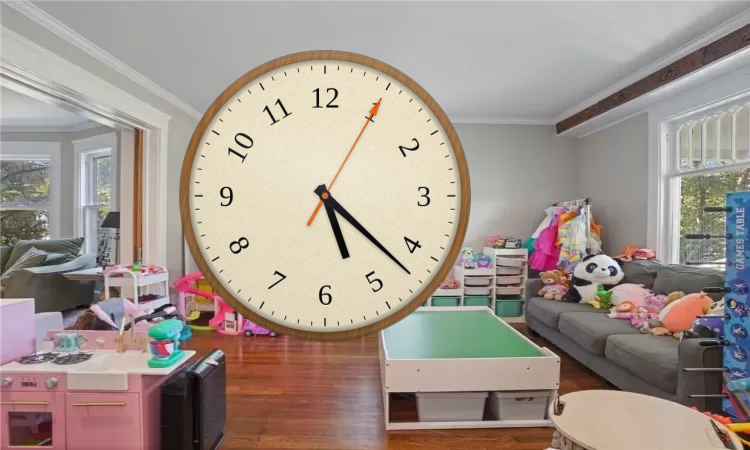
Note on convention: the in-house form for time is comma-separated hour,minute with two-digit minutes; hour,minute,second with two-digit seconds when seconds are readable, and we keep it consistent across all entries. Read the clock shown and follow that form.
5,22,05
